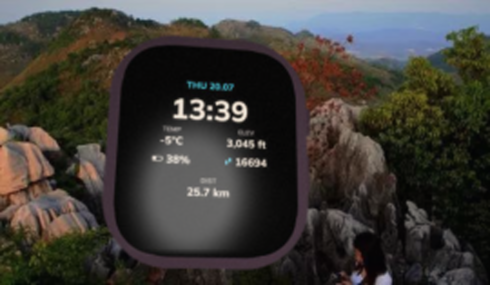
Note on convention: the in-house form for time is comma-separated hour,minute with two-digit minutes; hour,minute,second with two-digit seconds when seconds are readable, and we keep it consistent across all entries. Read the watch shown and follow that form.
13,39
